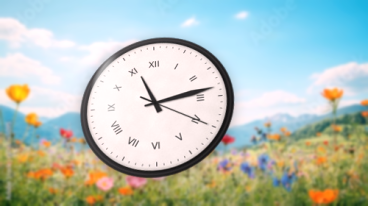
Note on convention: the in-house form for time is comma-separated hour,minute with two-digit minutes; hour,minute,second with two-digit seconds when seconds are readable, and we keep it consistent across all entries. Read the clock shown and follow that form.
11,13,20
